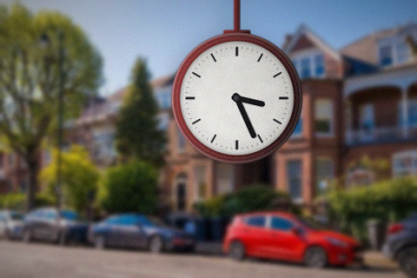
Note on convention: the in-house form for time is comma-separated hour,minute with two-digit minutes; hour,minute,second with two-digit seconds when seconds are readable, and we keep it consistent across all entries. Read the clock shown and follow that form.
3,26
